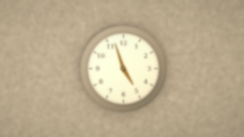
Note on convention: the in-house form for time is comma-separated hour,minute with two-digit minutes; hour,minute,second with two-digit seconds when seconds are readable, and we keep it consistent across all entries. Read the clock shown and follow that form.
4,57
